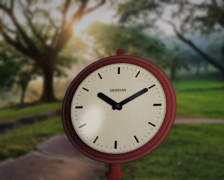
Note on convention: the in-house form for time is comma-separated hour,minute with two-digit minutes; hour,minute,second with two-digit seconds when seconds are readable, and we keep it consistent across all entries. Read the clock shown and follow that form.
10,10
